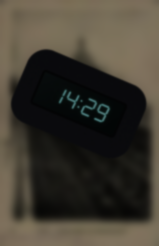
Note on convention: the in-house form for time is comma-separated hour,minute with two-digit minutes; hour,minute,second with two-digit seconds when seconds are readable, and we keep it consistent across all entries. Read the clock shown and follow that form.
14,29
